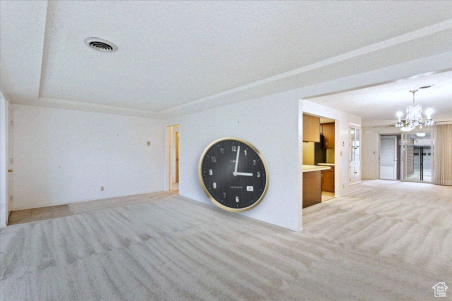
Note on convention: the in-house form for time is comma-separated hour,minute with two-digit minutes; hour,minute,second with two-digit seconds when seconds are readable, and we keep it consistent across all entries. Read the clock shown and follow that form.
3,02
